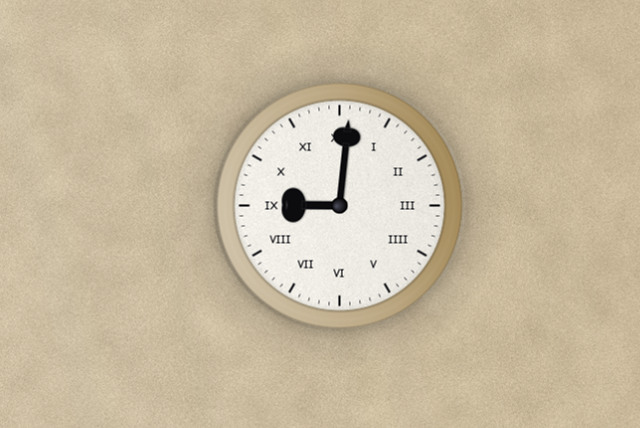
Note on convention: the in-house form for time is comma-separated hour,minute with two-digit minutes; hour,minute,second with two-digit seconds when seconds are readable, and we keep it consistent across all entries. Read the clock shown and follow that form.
9,01
